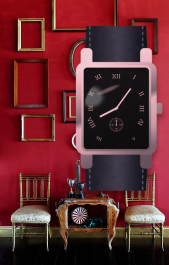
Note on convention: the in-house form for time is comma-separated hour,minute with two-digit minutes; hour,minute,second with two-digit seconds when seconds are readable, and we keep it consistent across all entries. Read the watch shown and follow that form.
8,06
